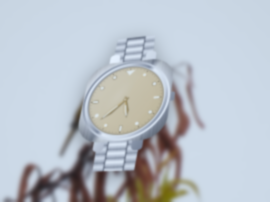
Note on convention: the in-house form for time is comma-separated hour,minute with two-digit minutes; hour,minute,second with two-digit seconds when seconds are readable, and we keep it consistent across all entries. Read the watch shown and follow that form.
5,38
